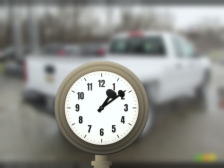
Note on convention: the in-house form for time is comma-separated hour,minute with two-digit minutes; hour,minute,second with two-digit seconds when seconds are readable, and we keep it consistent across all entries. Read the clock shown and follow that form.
1,09
